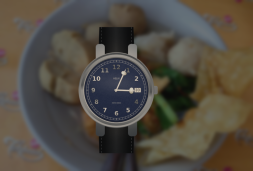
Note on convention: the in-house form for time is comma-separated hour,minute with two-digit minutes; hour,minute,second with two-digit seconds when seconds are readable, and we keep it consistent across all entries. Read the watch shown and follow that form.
3,04
